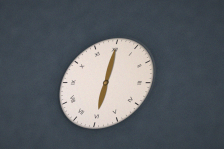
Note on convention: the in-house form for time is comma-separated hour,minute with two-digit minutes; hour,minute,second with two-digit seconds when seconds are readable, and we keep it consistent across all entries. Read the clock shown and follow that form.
6,00
